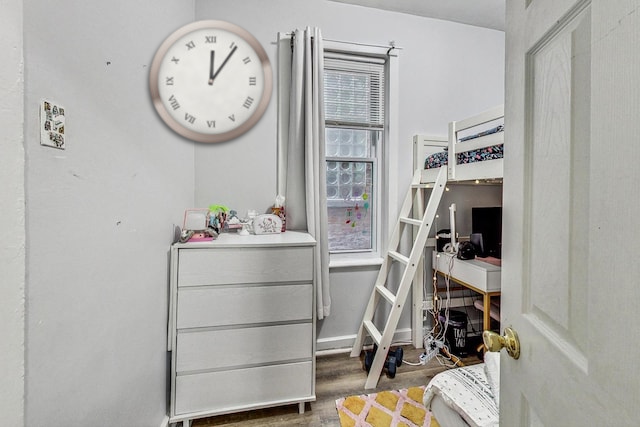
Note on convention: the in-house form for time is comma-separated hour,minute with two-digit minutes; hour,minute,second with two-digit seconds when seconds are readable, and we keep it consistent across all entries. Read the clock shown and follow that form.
12,06
